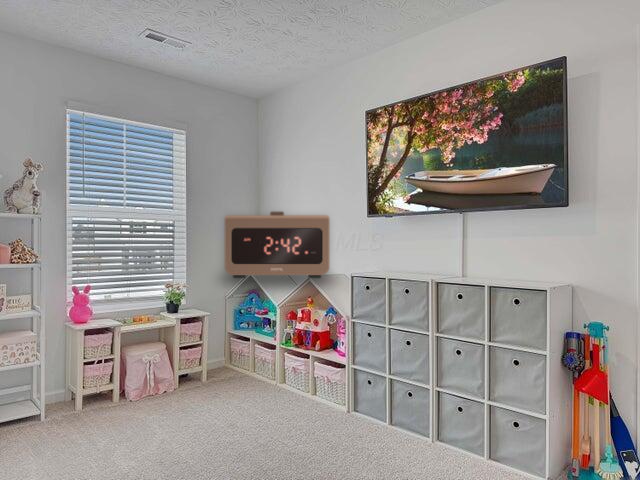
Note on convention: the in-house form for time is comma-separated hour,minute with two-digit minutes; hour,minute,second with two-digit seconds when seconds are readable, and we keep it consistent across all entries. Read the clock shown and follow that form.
2,42
